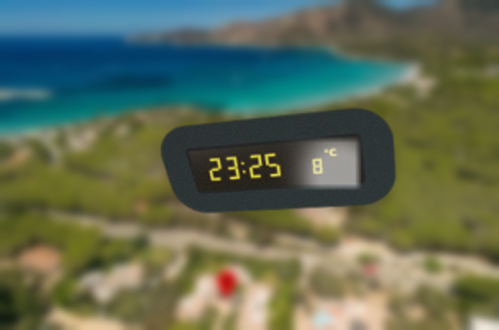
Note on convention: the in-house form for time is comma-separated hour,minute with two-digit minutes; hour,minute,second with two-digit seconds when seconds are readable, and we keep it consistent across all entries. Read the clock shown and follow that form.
23,25
